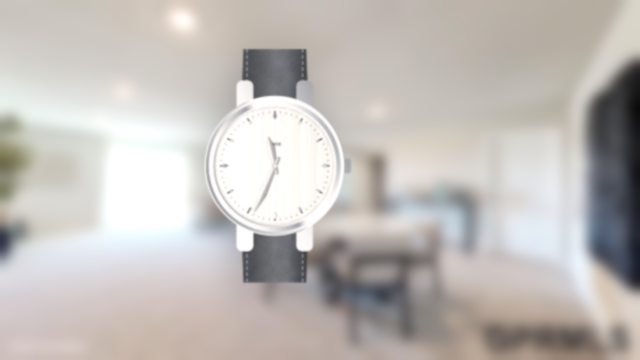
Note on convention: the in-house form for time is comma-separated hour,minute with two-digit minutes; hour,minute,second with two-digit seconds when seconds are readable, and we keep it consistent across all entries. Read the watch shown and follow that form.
11,34
